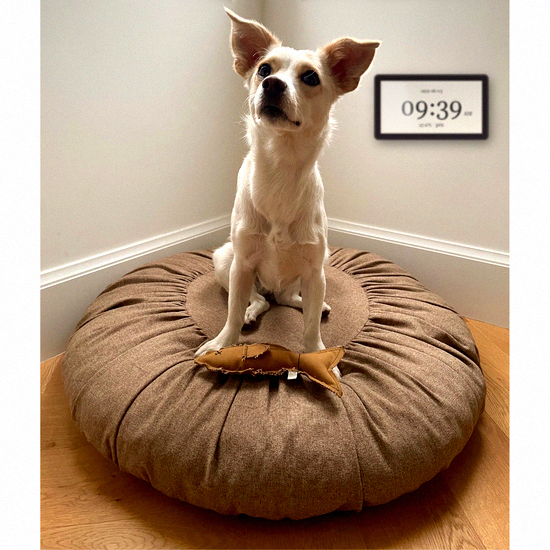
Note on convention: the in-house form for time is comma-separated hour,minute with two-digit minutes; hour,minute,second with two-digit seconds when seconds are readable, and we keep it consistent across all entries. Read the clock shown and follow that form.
9,39
